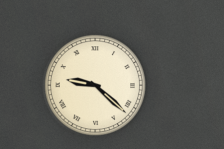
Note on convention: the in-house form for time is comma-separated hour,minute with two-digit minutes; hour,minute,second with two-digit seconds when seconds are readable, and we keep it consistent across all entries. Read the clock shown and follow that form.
9,22
